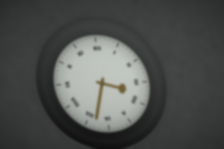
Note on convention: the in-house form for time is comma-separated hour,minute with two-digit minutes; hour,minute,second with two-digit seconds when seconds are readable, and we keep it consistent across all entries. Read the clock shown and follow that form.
3,33
